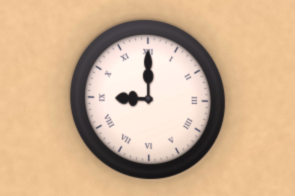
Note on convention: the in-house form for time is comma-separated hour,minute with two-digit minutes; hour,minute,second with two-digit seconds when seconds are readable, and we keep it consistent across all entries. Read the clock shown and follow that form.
9,00
